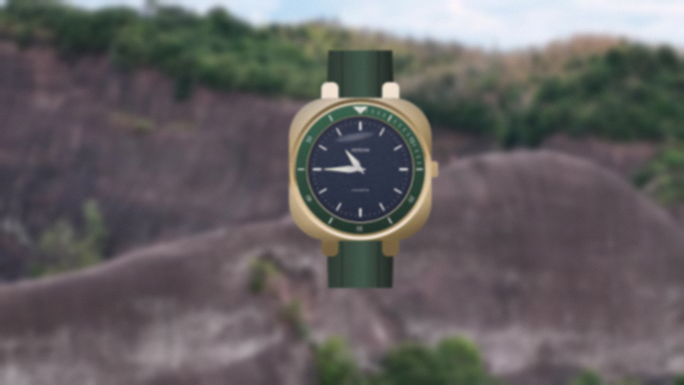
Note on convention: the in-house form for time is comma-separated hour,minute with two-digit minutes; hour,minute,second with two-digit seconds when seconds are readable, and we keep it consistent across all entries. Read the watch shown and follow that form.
10,45
